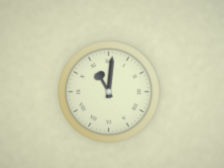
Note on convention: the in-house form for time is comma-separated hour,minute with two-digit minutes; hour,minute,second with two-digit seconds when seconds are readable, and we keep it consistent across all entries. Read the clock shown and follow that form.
11,01
